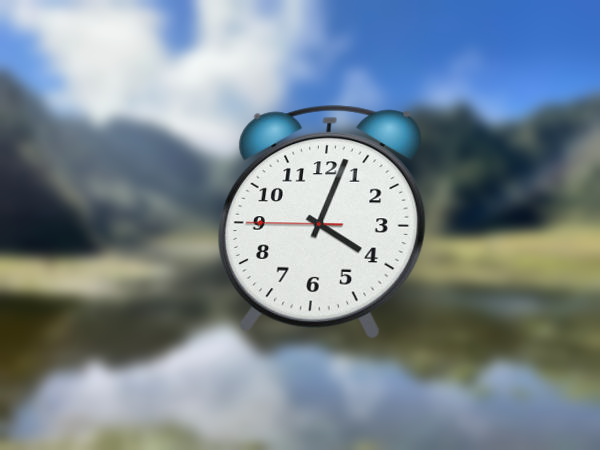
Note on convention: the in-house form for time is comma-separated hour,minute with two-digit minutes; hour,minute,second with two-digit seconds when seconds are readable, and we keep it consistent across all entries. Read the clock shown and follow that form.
4,02,45
